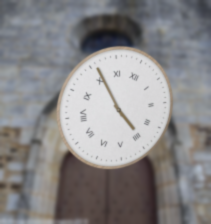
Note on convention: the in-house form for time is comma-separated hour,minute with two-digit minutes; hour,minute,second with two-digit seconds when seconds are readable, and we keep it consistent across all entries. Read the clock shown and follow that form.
3,51
